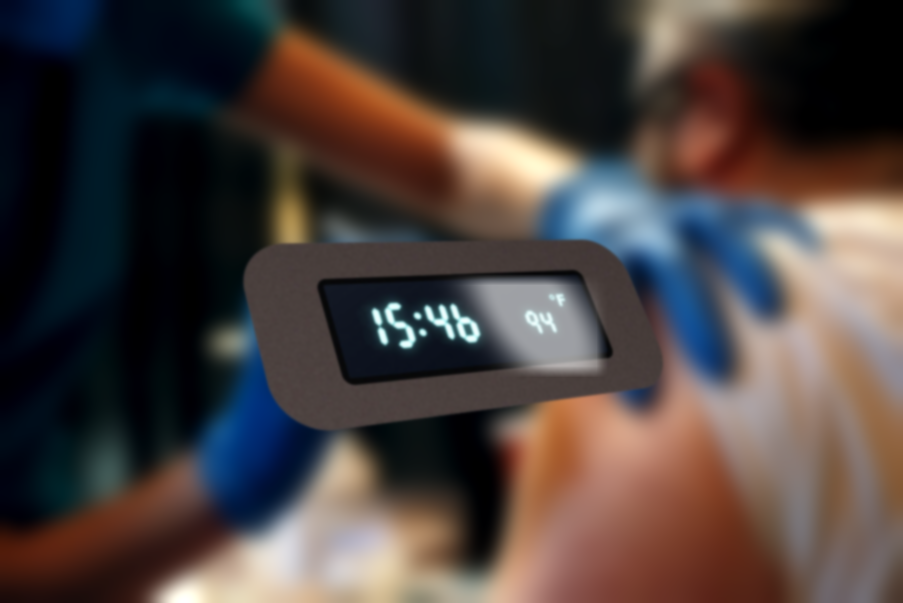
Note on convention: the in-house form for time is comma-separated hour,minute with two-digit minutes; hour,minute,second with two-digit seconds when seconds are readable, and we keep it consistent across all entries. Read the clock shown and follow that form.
15,46
